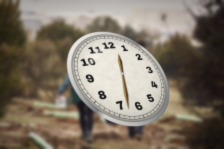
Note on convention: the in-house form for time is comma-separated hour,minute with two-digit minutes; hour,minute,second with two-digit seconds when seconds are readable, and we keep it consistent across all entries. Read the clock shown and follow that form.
12,33
